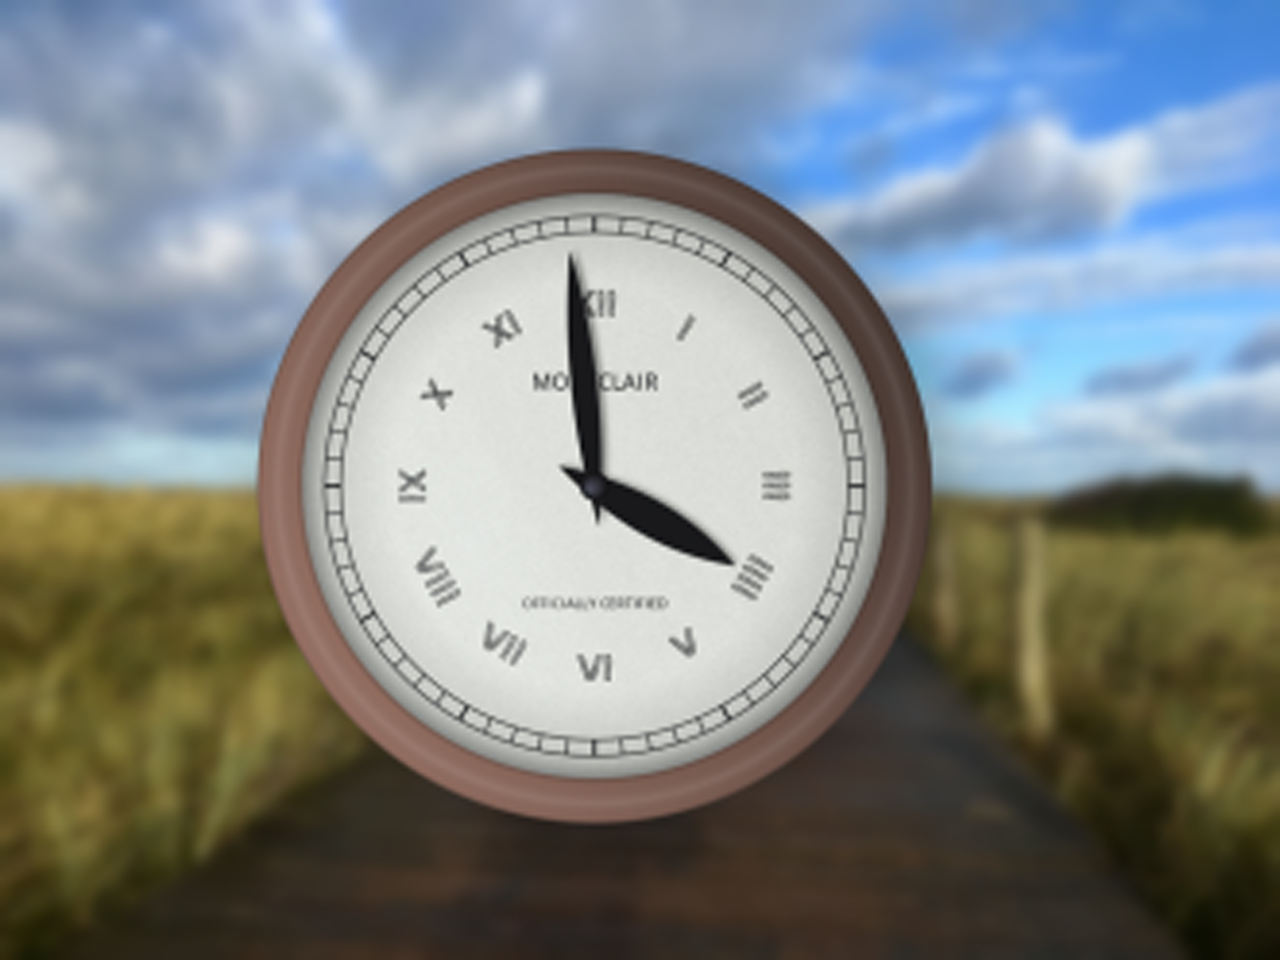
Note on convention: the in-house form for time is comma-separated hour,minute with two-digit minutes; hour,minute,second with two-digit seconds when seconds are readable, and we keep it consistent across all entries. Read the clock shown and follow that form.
3,59
